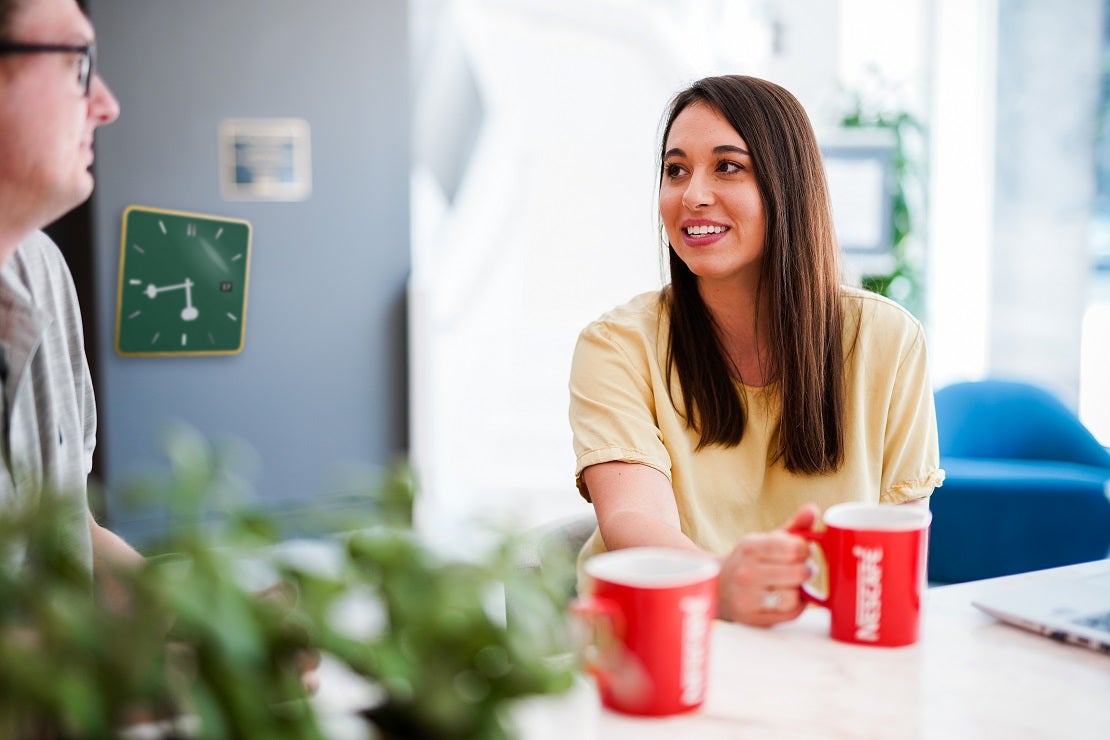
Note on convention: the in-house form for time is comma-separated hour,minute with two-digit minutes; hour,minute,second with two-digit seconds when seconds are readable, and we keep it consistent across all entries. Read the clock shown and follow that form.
5,43
